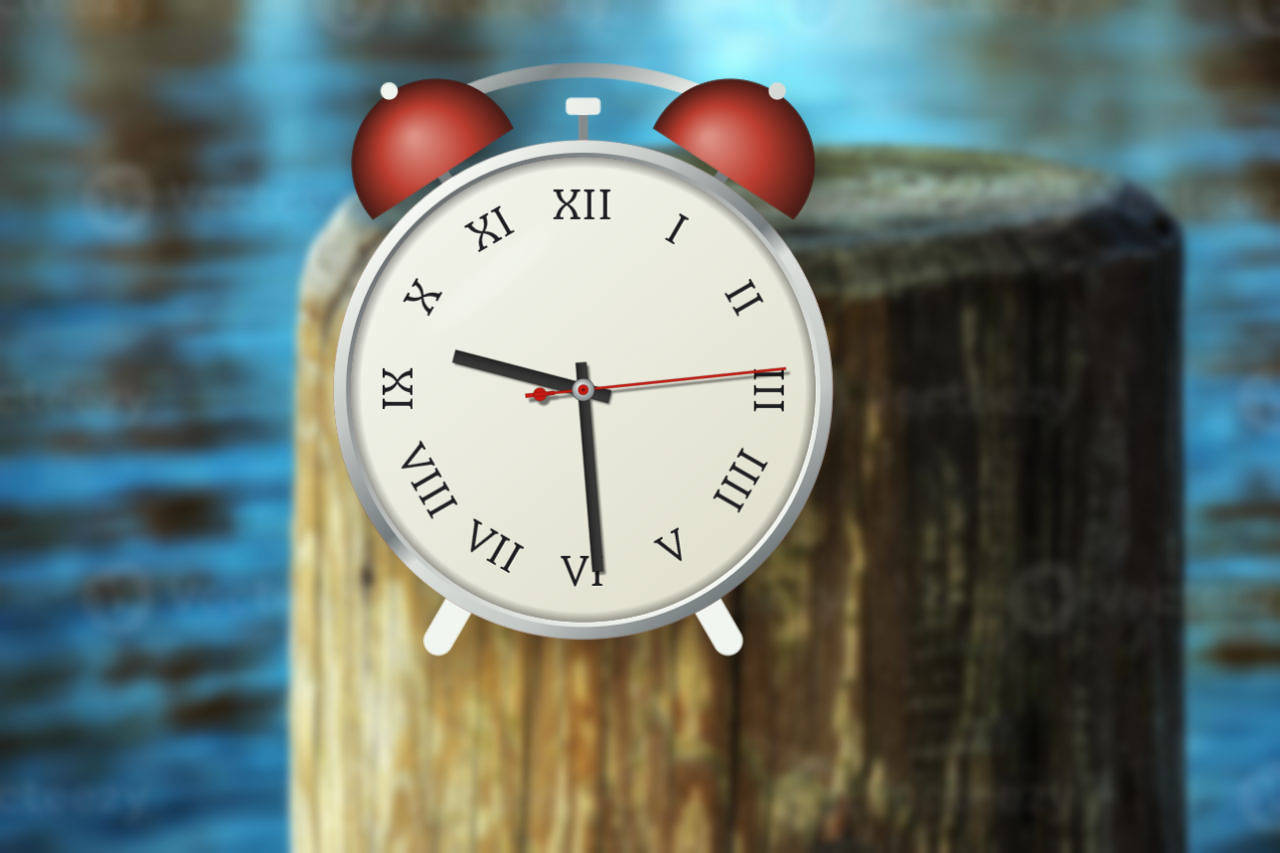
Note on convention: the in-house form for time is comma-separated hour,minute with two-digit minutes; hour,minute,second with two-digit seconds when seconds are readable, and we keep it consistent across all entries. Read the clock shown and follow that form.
9,29,14
